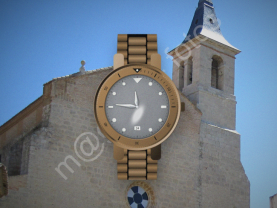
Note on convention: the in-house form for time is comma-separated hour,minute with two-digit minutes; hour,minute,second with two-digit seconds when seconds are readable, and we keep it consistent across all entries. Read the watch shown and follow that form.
11,46
